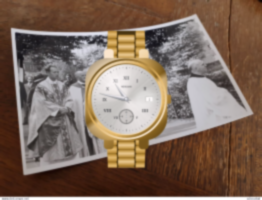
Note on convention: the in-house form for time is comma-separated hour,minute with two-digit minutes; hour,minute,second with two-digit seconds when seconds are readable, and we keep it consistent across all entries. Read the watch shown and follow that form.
10,47
